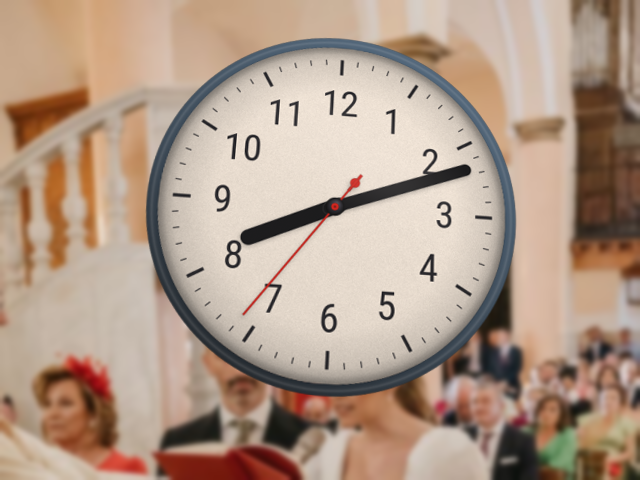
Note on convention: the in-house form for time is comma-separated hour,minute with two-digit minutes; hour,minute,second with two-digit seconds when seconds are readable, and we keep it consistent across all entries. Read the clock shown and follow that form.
8,11,36
